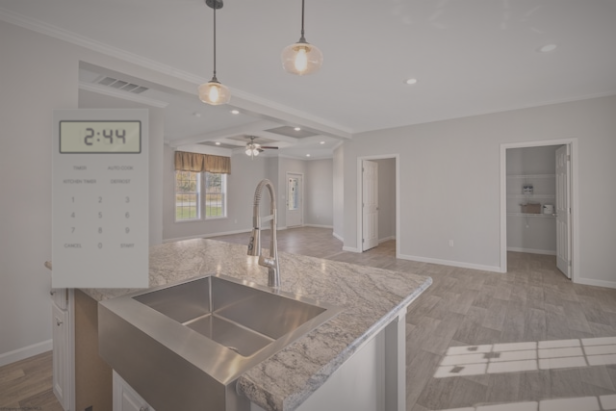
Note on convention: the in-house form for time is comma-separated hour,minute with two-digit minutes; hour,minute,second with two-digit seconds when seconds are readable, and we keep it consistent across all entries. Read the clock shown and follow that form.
2,44
